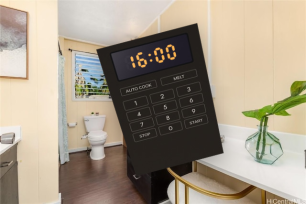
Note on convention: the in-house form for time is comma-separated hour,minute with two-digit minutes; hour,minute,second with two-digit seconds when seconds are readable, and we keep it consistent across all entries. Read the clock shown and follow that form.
16,00
